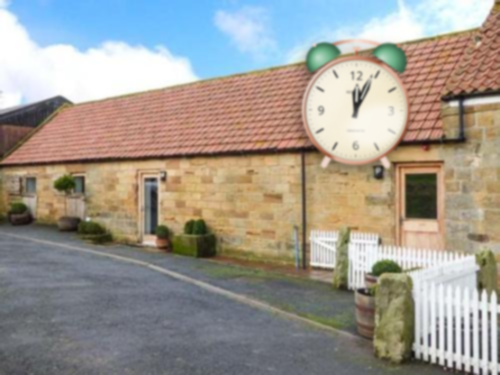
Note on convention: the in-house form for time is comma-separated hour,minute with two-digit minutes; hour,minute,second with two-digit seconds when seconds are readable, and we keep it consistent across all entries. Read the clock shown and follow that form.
12,04
